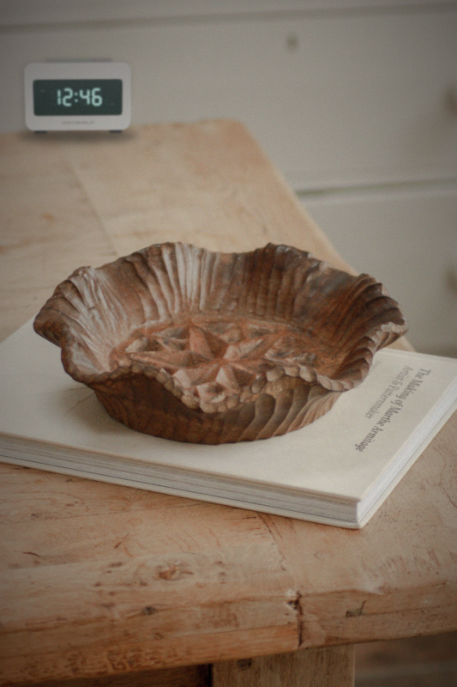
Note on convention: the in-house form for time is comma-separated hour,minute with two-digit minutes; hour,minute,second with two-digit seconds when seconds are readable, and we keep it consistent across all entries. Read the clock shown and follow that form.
12,46
